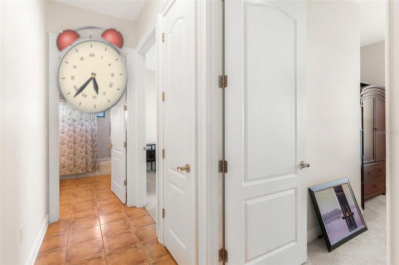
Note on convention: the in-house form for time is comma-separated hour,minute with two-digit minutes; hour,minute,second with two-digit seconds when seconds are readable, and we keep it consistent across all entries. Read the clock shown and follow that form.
5,38
